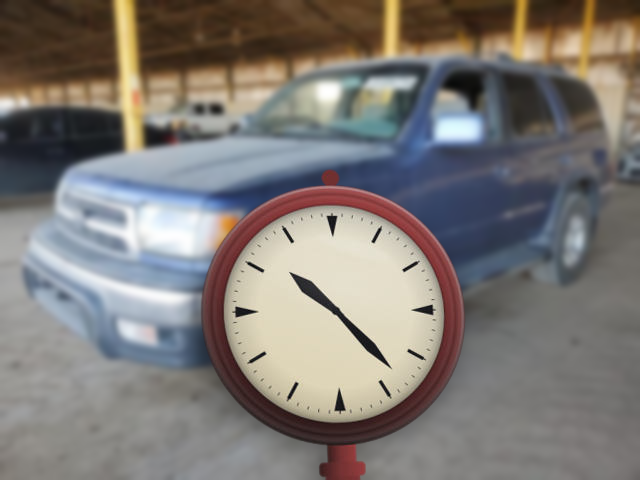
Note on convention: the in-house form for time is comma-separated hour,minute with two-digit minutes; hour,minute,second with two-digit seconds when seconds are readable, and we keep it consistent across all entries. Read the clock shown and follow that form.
10,23
